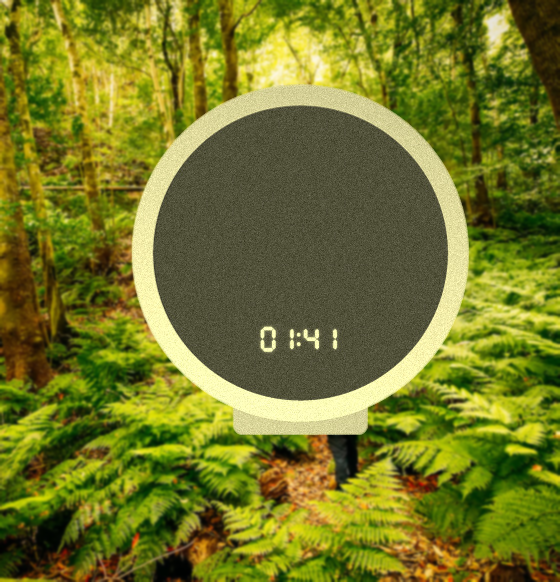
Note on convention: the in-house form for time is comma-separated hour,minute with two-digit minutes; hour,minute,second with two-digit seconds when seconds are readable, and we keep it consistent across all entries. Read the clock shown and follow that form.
1,41
